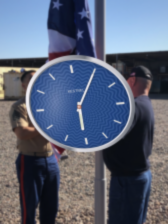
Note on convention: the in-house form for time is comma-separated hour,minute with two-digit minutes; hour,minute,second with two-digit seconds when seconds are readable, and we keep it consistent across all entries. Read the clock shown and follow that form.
6,05
